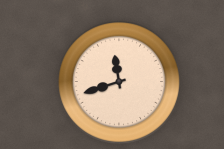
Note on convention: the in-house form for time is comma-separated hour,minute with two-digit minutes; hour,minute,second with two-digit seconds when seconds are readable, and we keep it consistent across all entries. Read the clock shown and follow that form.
11,42
